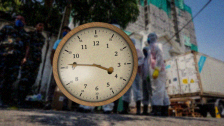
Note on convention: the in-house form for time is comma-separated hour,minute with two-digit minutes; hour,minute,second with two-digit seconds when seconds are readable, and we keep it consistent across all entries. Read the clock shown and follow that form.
3,46
